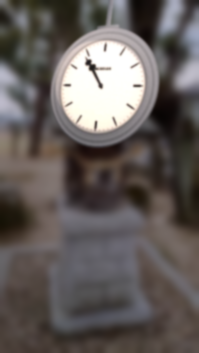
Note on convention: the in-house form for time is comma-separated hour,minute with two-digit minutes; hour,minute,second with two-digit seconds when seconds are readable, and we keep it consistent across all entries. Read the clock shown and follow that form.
10,54
